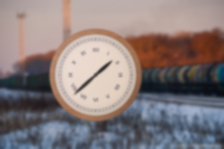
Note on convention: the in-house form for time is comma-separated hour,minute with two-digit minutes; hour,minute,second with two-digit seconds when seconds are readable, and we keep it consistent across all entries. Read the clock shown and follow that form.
1,38
